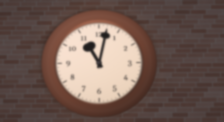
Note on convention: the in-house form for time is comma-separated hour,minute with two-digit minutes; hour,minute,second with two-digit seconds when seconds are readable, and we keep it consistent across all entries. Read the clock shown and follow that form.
11,02
